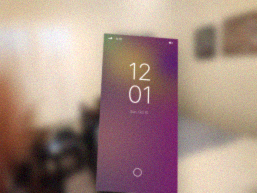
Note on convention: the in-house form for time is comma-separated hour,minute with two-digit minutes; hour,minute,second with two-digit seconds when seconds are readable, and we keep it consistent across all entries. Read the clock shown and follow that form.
12,01
